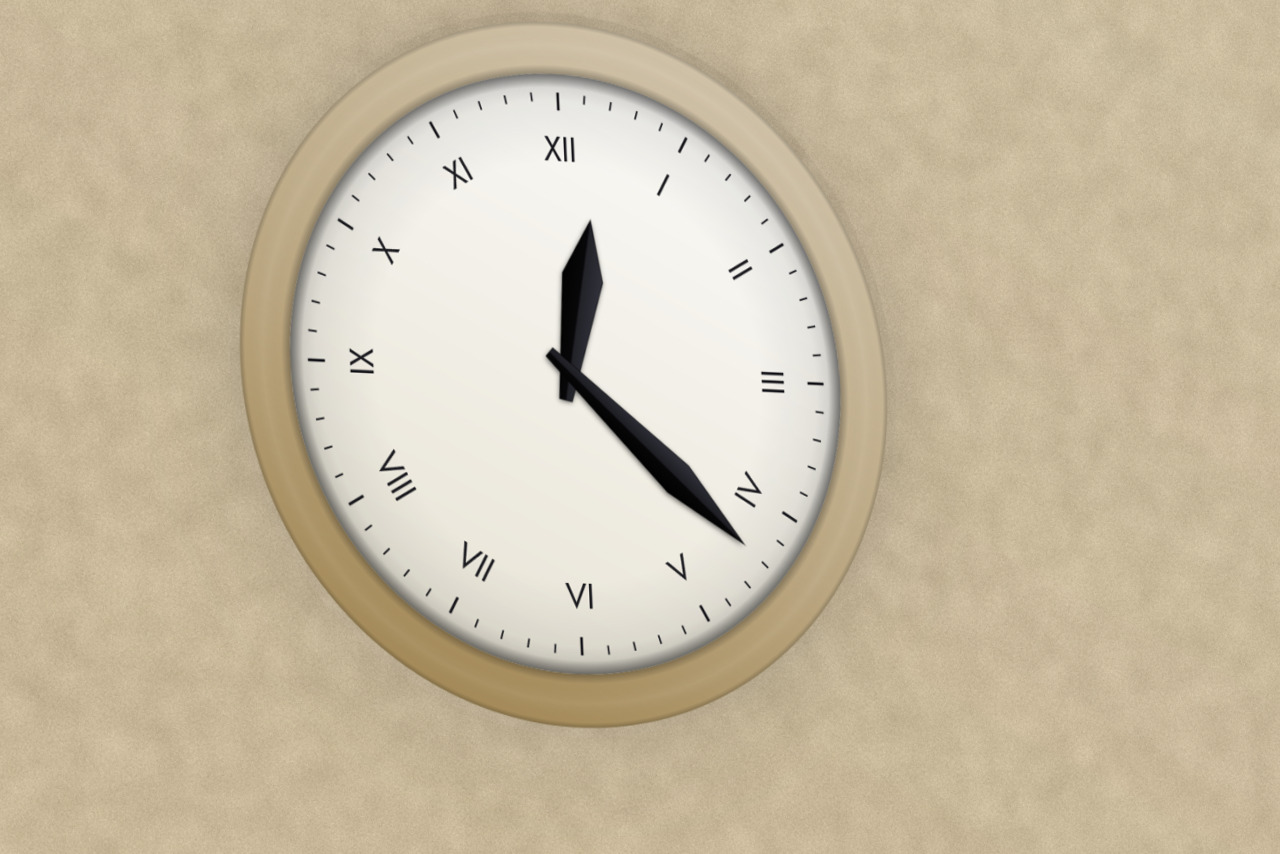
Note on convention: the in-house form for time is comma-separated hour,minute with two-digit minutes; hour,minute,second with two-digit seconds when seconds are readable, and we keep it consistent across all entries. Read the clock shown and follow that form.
12,22
